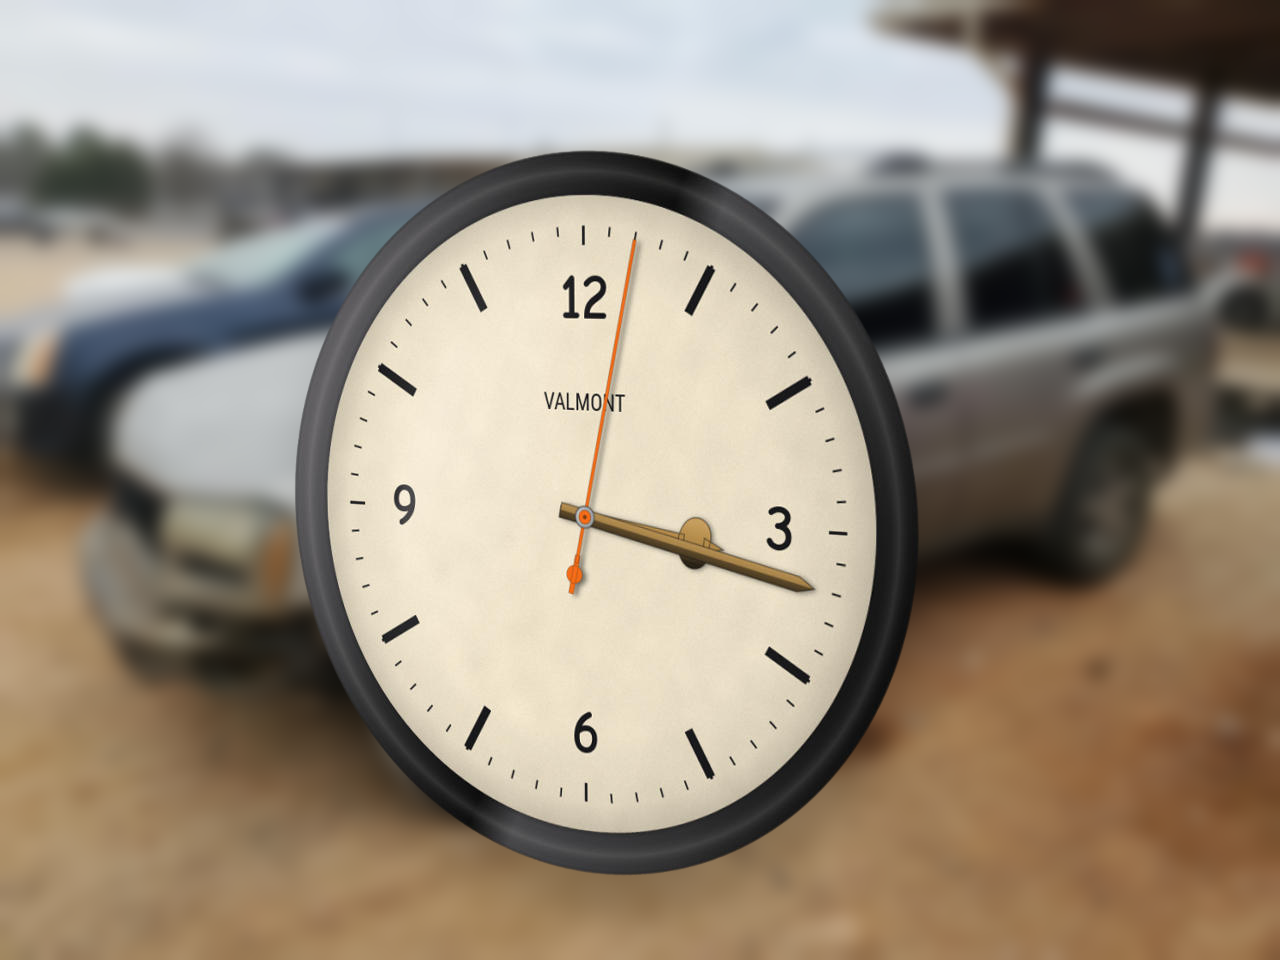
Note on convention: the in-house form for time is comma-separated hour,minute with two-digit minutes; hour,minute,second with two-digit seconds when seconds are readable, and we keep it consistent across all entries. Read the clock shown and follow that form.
3,17,02
